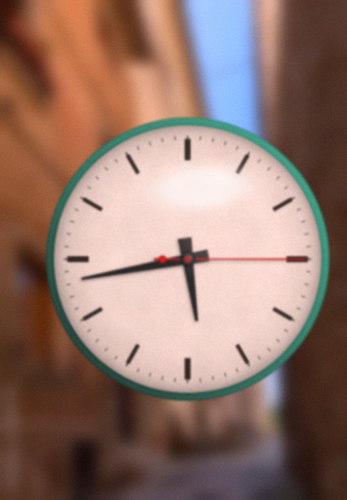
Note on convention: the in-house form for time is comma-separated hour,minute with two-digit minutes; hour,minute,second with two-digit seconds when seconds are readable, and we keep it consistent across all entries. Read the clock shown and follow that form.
5,43,15
